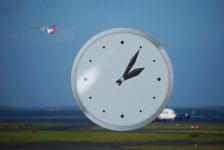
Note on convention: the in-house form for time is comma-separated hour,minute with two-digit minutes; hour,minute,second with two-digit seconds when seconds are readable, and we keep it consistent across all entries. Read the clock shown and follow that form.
2,05
